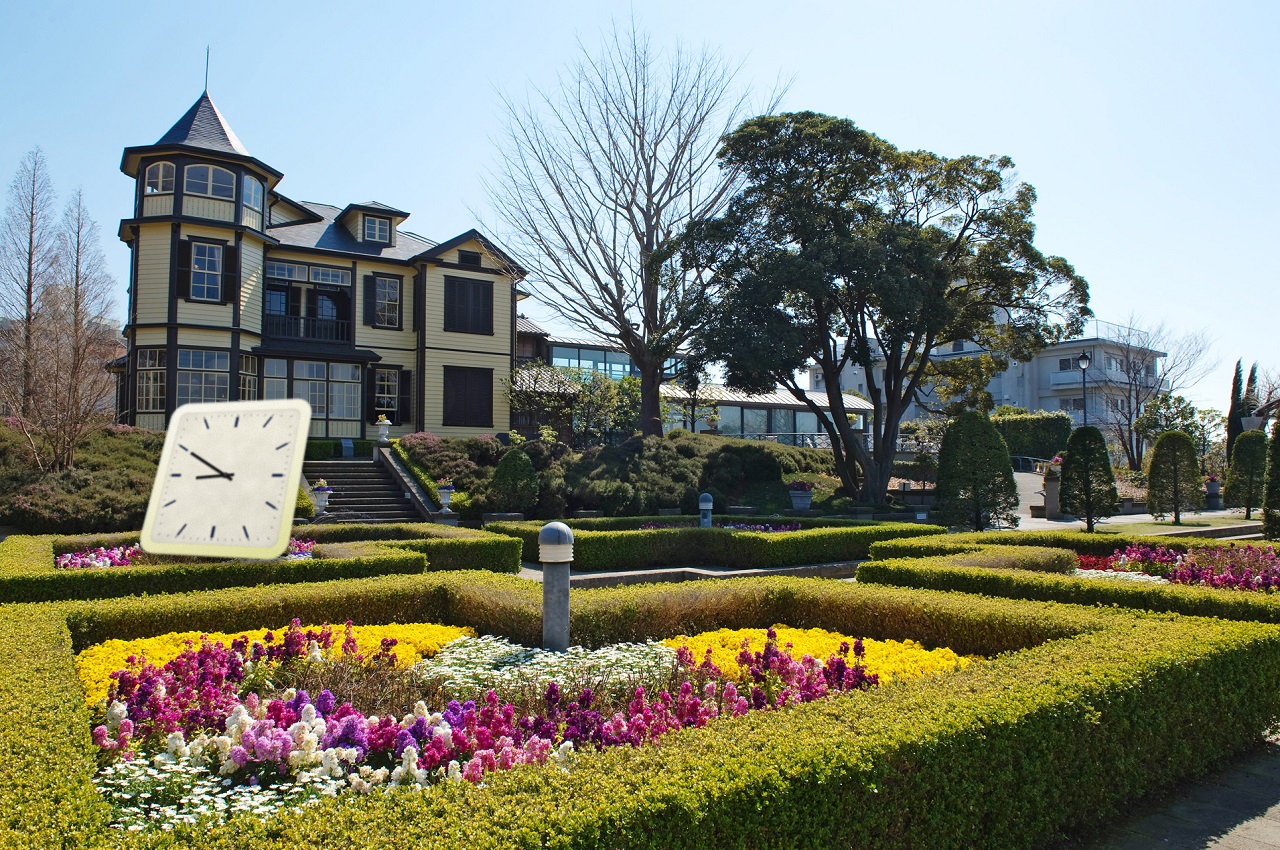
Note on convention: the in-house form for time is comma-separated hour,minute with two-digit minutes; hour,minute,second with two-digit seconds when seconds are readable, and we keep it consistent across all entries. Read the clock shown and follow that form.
8,50
